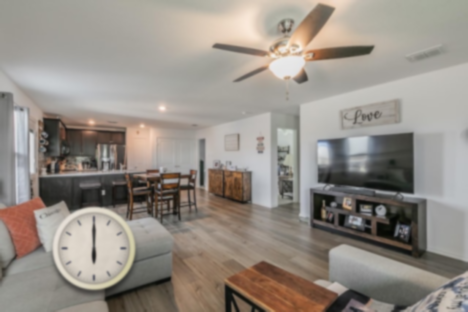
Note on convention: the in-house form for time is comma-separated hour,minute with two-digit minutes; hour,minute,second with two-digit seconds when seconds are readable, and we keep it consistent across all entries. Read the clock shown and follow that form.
6,00
